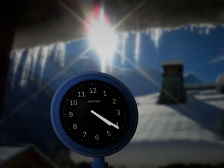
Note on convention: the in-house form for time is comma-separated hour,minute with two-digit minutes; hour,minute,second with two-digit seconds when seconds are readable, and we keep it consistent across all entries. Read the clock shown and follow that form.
4,21
